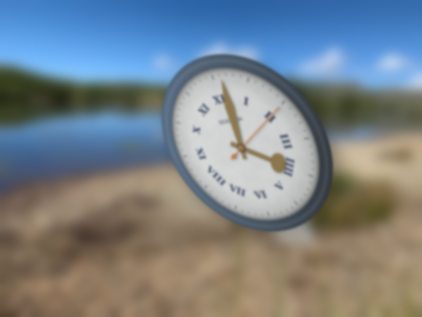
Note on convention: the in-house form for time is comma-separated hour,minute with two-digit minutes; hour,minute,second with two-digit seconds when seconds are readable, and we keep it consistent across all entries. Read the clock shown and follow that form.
4,01,10
